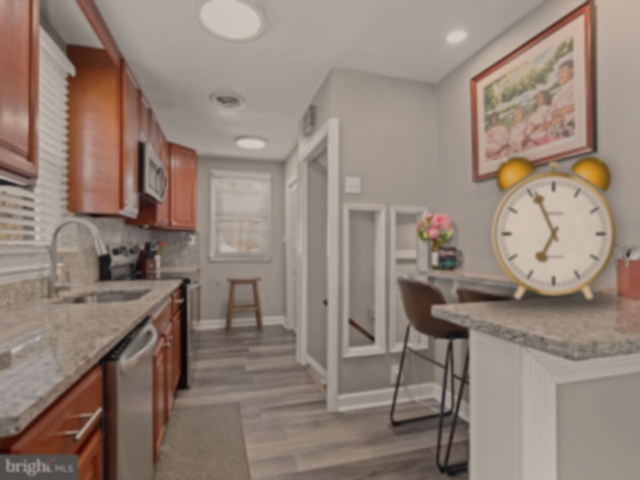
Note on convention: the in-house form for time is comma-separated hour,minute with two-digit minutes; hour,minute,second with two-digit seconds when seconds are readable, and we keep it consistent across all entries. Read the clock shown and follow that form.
6,56
